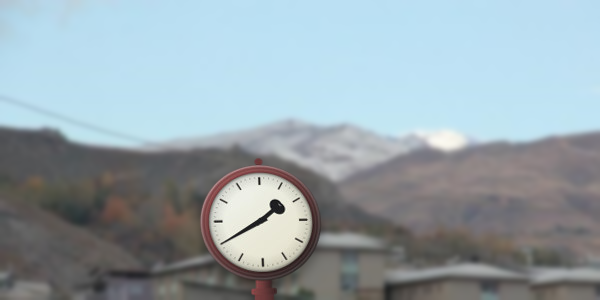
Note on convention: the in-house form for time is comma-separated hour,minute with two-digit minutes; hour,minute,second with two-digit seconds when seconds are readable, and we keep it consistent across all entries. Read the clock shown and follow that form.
1,40
